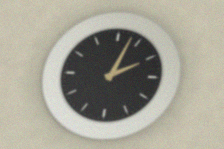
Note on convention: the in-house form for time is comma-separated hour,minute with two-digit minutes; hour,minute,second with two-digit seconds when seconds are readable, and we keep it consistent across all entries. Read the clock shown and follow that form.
2,03
